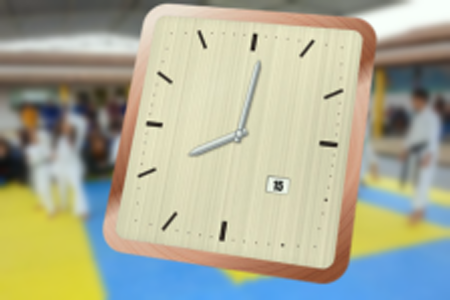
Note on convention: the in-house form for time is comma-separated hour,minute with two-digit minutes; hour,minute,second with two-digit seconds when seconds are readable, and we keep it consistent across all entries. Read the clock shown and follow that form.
8,01
